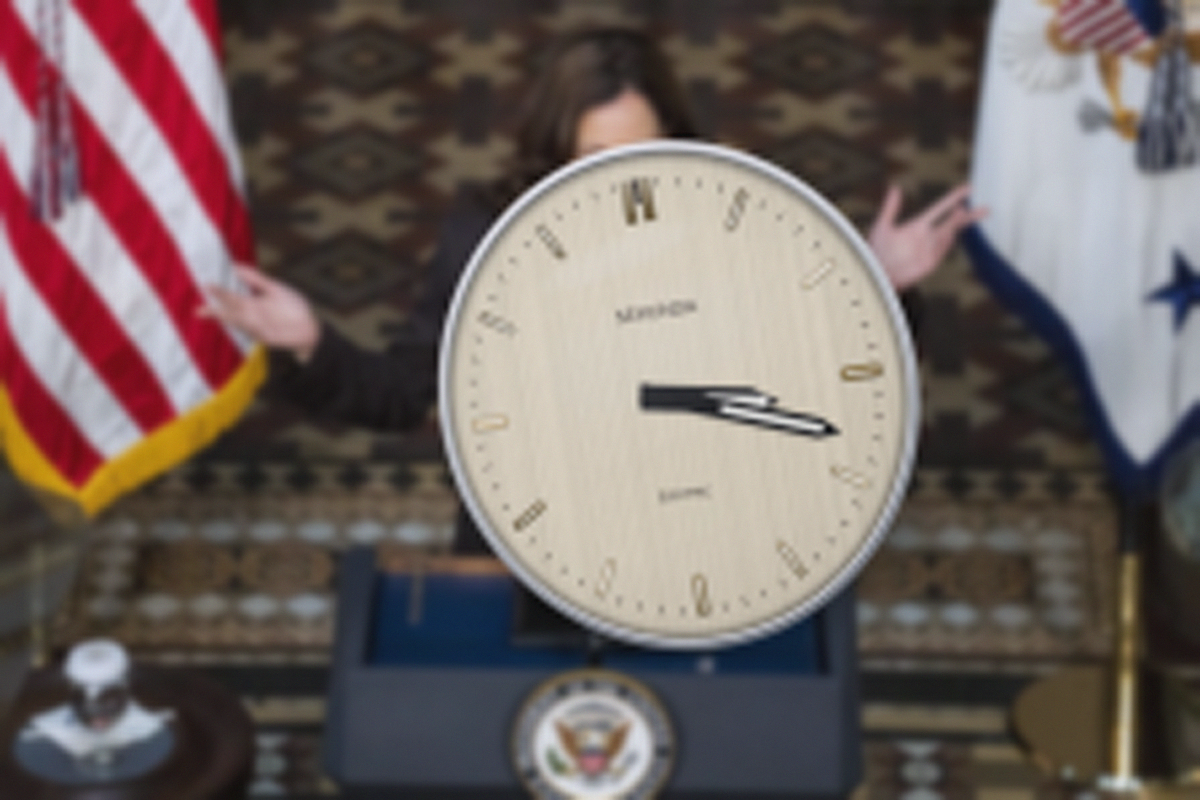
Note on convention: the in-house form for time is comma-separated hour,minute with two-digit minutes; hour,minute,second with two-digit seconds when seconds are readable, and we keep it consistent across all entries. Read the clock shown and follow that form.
3,18
